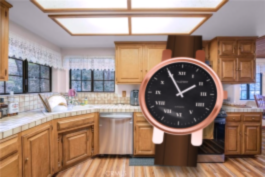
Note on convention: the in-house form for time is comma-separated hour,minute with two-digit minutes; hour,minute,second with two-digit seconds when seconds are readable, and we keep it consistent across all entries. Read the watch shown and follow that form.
1,55
